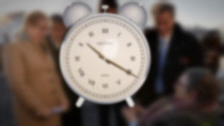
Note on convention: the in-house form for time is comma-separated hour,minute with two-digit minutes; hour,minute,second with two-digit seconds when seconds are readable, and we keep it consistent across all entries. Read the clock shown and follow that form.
10,20
